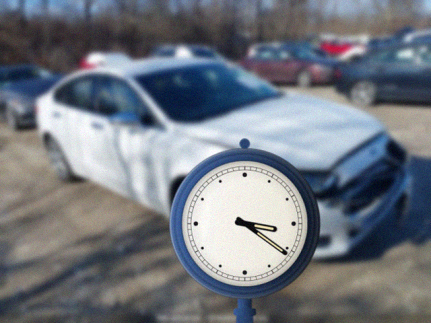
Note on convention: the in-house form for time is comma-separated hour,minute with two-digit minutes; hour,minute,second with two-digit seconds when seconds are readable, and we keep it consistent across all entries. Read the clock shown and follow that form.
3,21
